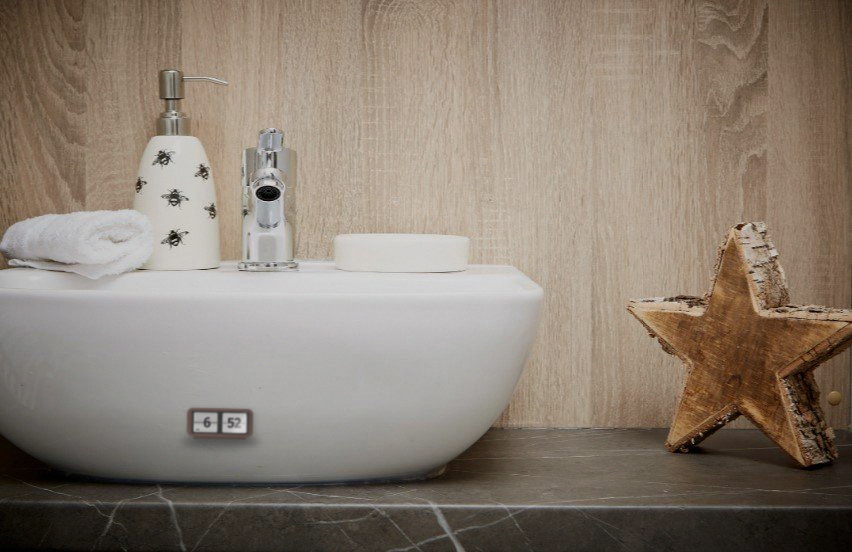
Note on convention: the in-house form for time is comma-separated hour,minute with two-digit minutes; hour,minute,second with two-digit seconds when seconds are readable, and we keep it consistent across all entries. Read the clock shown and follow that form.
6,52
